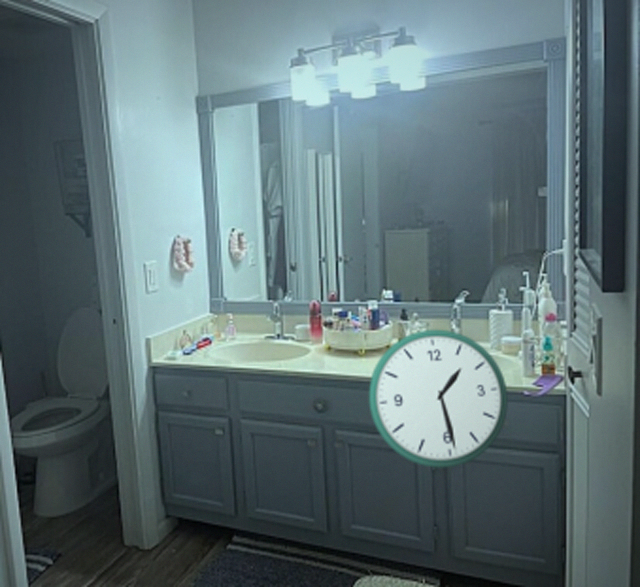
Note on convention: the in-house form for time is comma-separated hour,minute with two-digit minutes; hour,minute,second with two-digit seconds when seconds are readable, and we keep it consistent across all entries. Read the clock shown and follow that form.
1,29
